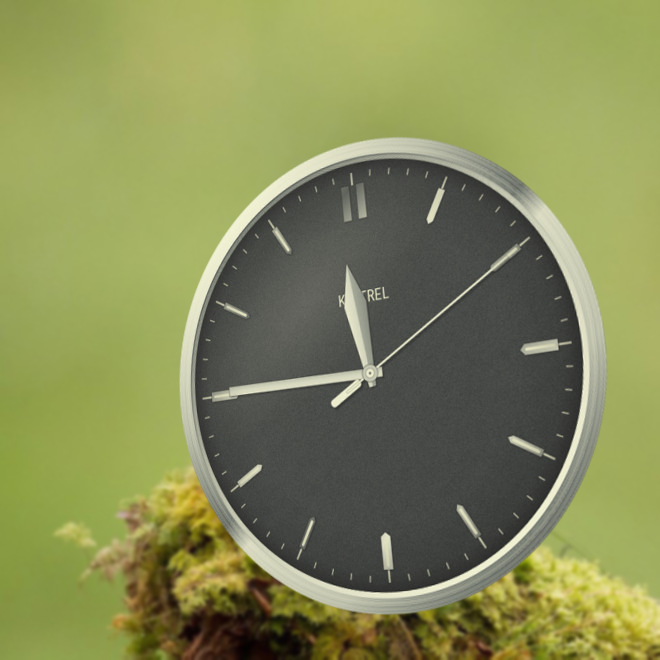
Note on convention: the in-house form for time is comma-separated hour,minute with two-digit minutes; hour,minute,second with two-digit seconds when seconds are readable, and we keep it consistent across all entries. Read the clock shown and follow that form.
11,45,10
